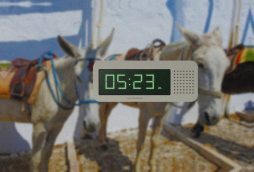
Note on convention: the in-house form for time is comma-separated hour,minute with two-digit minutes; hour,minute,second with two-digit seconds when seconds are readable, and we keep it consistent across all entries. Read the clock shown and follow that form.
5,23
